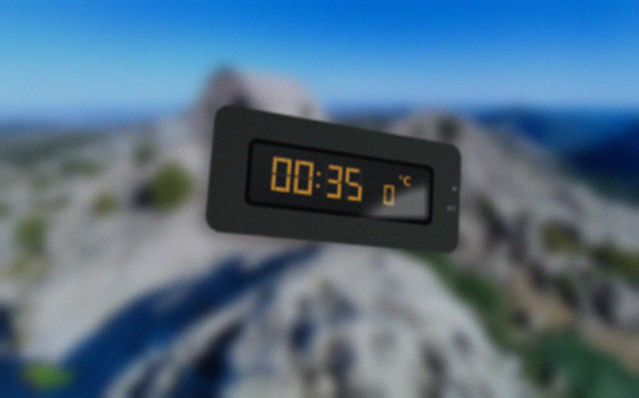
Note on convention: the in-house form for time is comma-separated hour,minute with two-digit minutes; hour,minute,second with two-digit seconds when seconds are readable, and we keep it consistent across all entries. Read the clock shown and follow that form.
0,35
